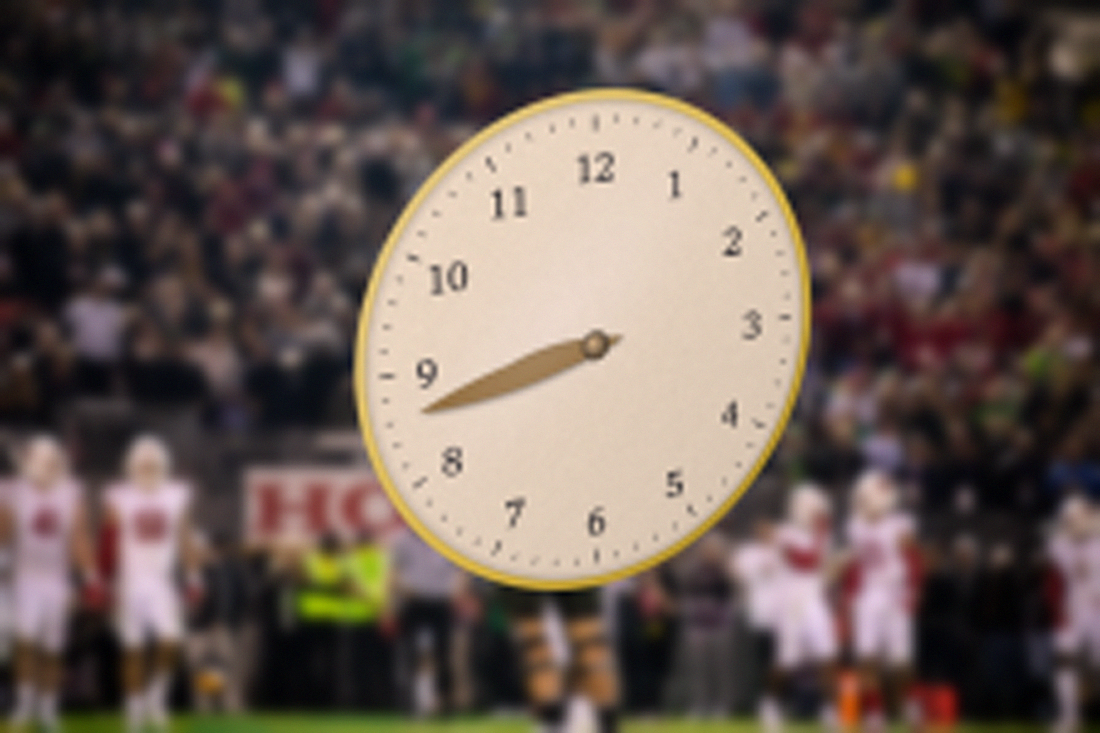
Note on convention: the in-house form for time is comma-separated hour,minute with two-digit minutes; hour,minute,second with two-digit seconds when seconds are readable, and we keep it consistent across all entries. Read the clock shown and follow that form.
8,43
